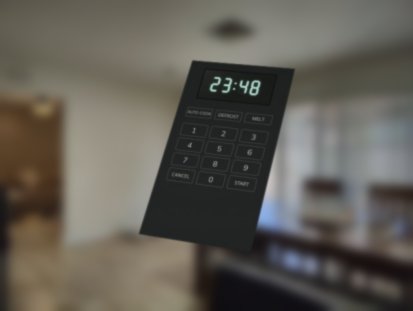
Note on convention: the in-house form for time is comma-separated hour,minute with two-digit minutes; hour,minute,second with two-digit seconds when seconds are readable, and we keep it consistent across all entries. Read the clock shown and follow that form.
23,48
